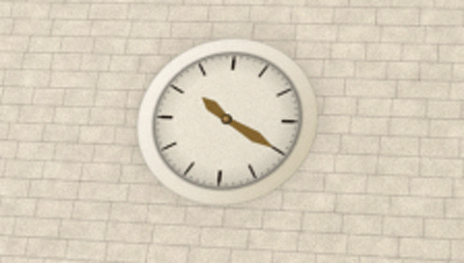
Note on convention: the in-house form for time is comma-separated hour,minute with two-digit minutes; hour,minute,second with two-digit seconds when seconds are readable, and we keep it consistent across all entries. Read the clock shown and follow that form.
10,20
